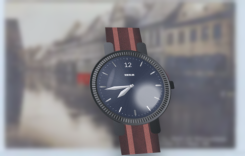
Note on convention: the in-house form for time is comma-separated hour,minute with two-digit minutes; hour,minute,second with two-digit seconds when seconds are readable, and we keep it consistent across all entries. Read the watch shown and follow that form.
7,44
